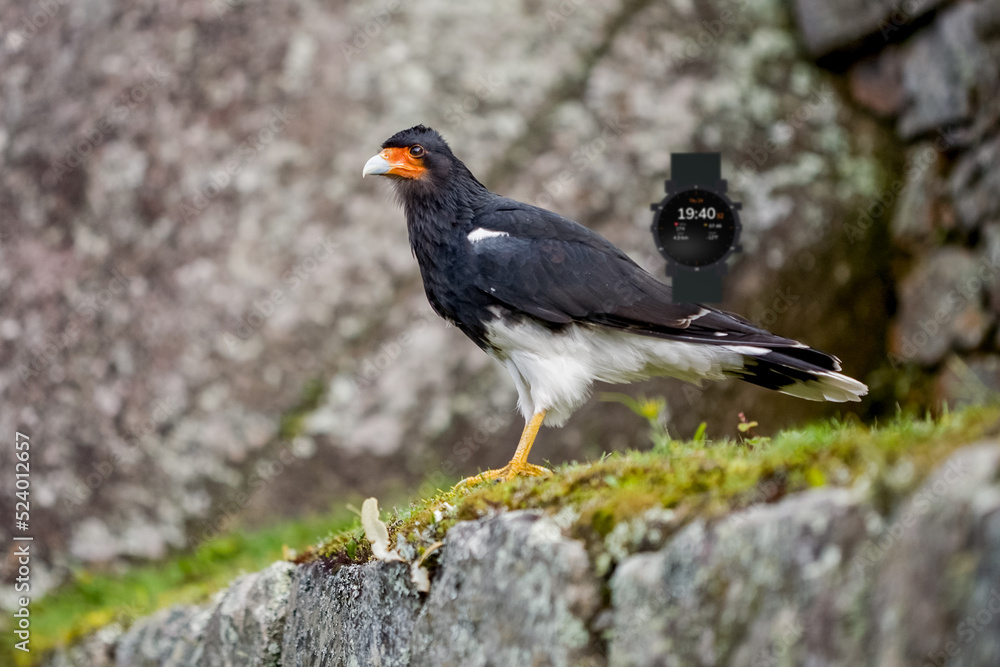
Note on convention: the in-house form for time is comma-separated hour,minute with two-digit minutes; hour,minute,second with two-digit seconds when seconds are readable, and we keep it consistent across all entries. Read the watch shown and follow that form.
19,40
